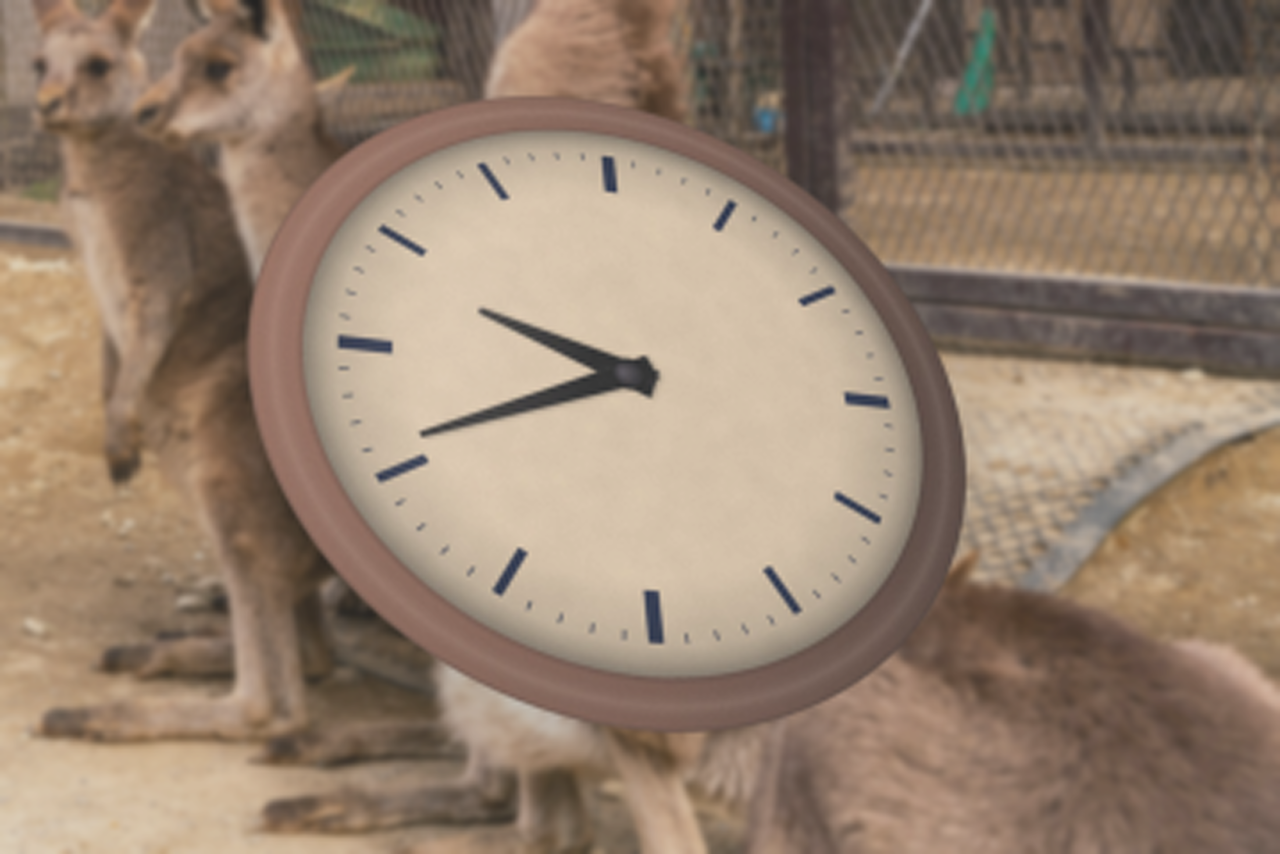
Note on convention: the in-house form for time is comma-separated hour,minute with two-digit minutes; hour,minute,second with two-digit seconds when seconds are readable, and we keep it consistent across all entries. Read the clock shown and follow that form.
9,41
